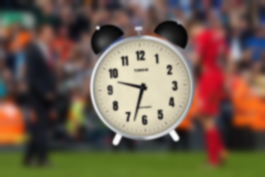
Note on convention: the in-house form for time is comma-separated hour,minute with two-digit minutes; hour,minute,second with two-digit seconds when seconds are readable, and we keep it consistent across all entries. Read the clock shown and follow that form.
9,33
